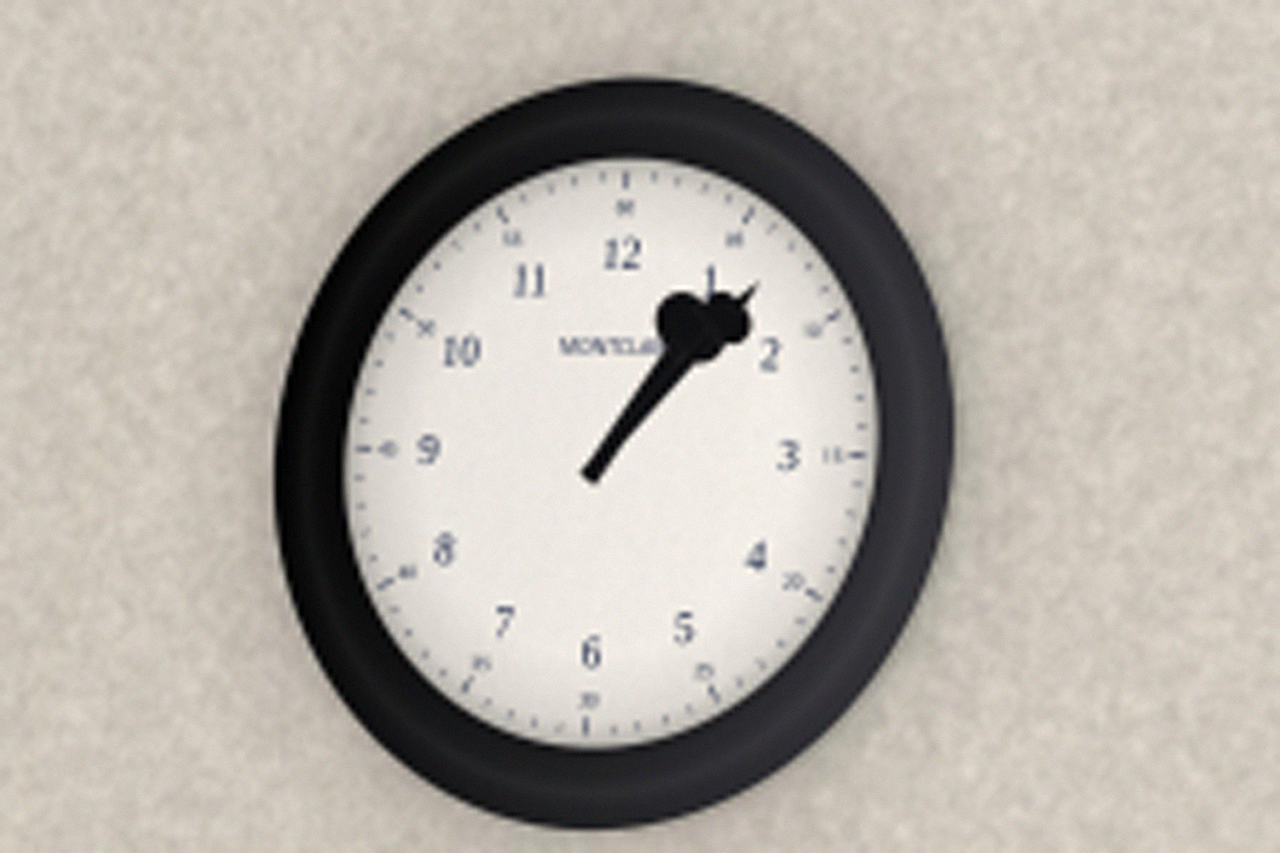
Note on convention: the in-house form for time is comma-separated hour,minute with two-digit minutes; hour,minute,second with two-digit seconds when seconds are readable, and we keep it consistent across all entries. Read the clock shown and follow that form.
1,07
